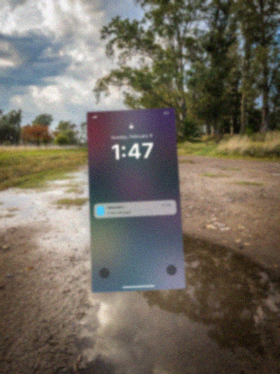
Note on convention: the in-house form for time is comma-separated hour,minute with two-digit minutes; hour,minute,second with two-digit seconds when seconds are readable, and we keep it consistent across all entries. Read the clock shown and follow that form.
1,47
